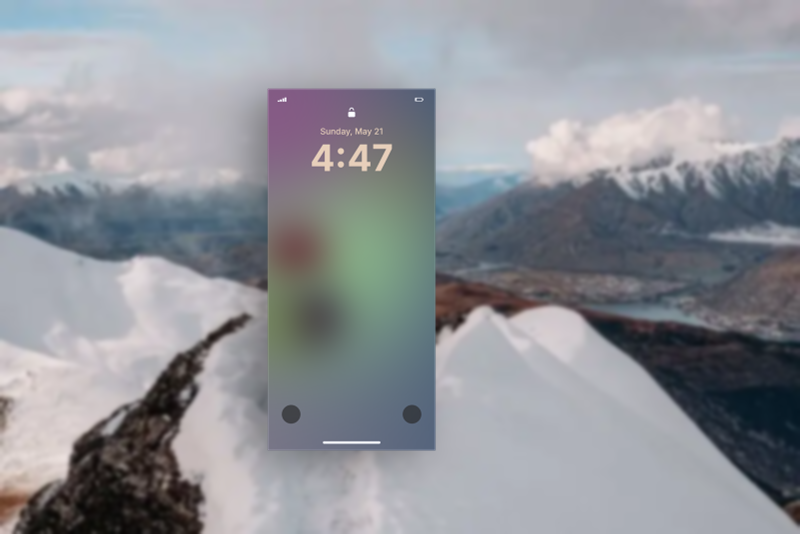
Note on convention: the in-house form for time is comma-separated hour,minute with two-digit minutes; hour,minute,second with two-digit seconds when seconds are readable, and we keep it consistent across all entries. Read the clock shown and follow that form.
4,47
